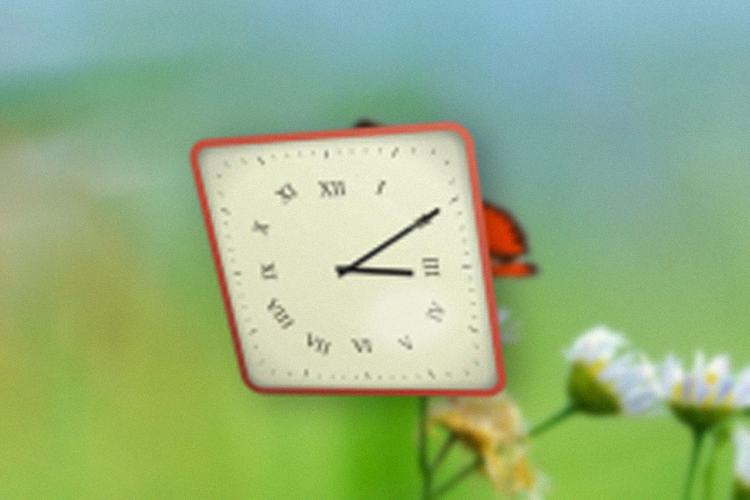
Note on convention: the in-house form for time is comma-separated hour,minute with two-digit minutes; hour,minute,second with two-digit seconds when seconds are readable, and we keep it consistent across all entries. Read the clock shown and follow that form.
3,10
